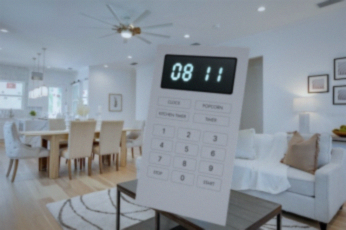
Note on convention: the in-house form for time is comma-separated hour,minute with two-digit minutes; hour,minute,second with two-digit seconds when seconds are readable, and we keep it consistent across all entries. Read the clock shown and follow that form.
8,11
